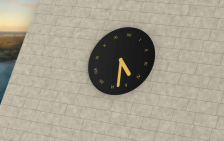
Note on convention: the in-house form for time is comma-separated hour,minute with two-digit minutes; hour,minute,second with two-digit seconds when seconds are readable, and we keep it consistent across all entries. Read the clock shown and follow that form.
4,28
